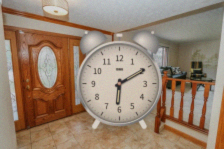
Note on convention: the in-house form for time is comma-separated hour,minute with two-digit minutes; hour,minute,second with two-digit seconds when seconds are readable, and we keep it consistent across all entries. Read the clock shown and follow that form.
6,10
